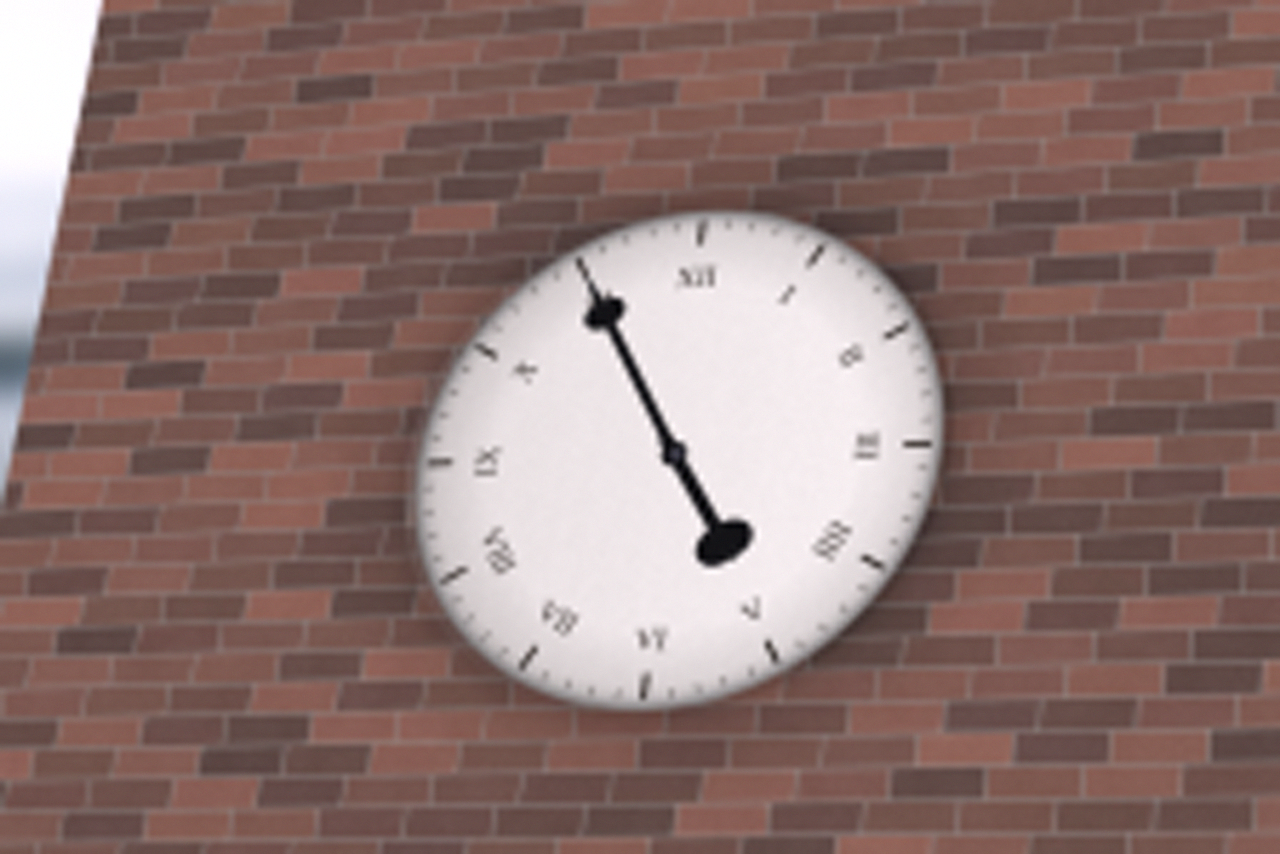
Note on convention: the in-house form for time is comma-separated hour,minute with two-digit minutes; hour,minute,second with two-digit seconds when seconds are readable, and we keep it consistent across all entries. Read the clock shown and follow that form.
4,55
